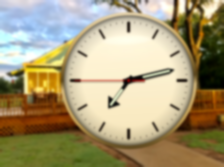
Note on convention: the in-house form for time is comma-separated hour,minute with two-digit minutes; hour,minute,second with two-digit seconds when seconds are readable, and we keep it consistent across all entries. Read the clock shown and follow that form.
7,12,45
